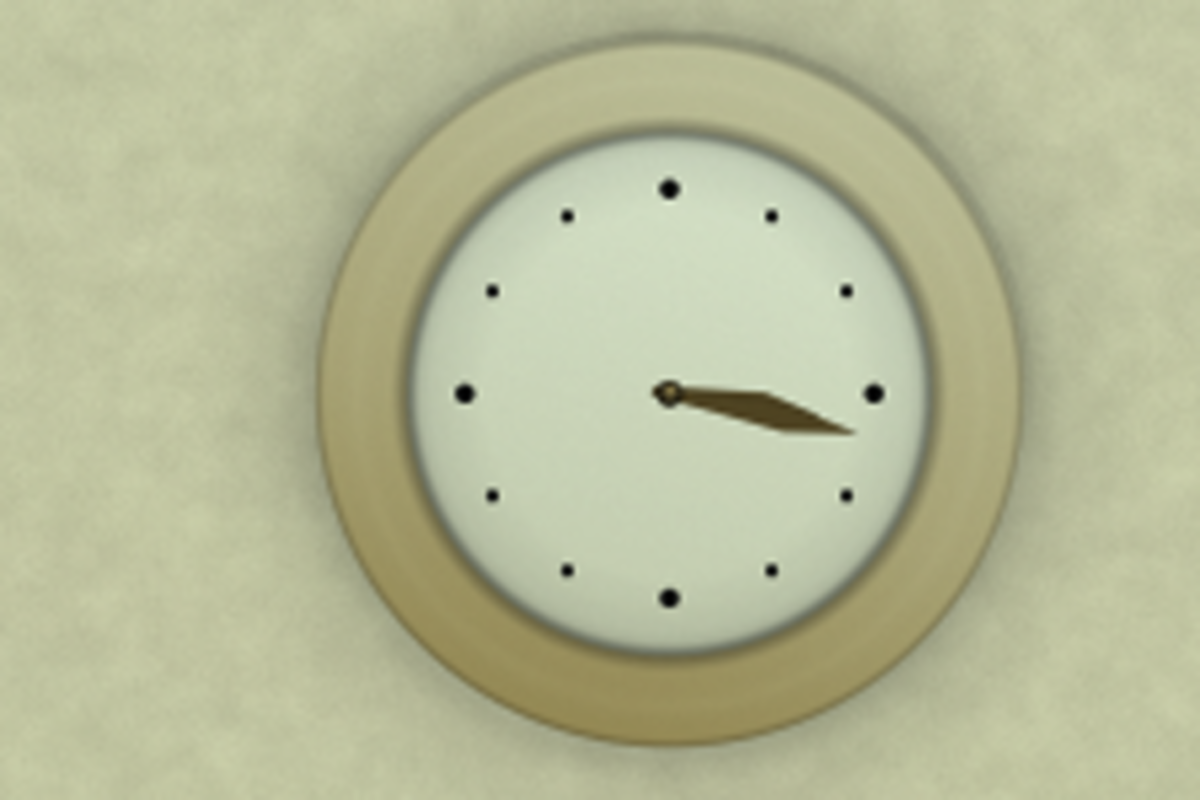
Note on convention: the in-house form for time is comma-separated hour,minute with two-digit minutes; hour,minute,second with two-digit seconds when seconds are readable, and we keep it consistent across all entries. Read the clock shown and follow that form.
3,17
